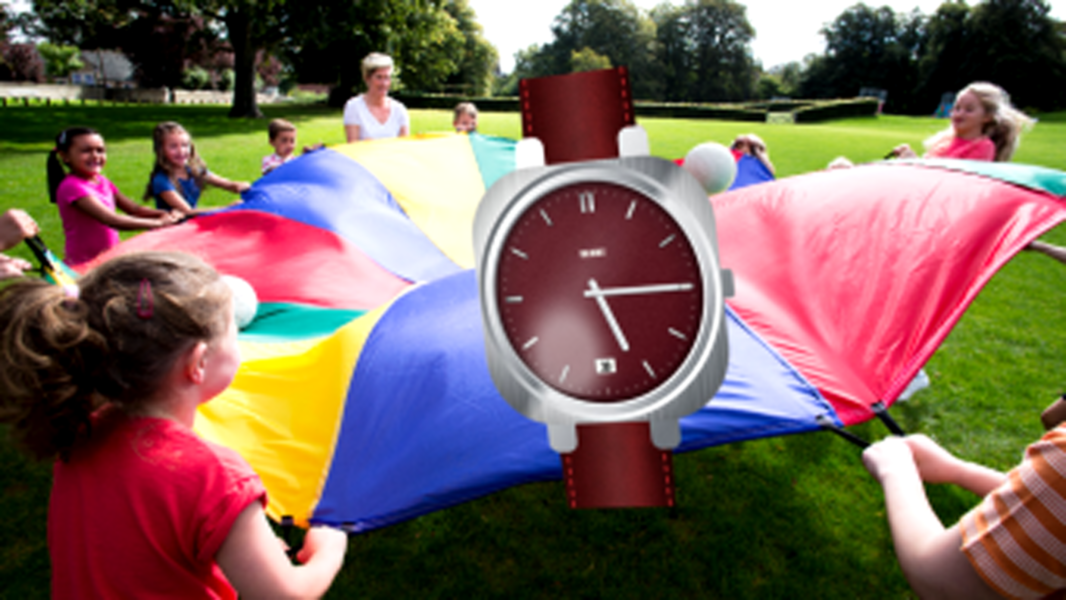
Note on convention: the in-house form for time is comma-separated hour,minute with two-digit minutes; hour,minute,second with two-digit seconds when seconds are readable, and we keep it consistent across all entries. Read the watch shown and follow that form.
5,15
